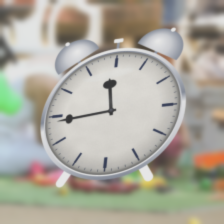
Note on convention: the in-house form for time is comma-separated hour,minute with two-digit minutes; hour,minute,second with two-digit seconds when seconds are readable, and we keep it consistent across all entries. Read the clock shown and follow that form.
11,44
